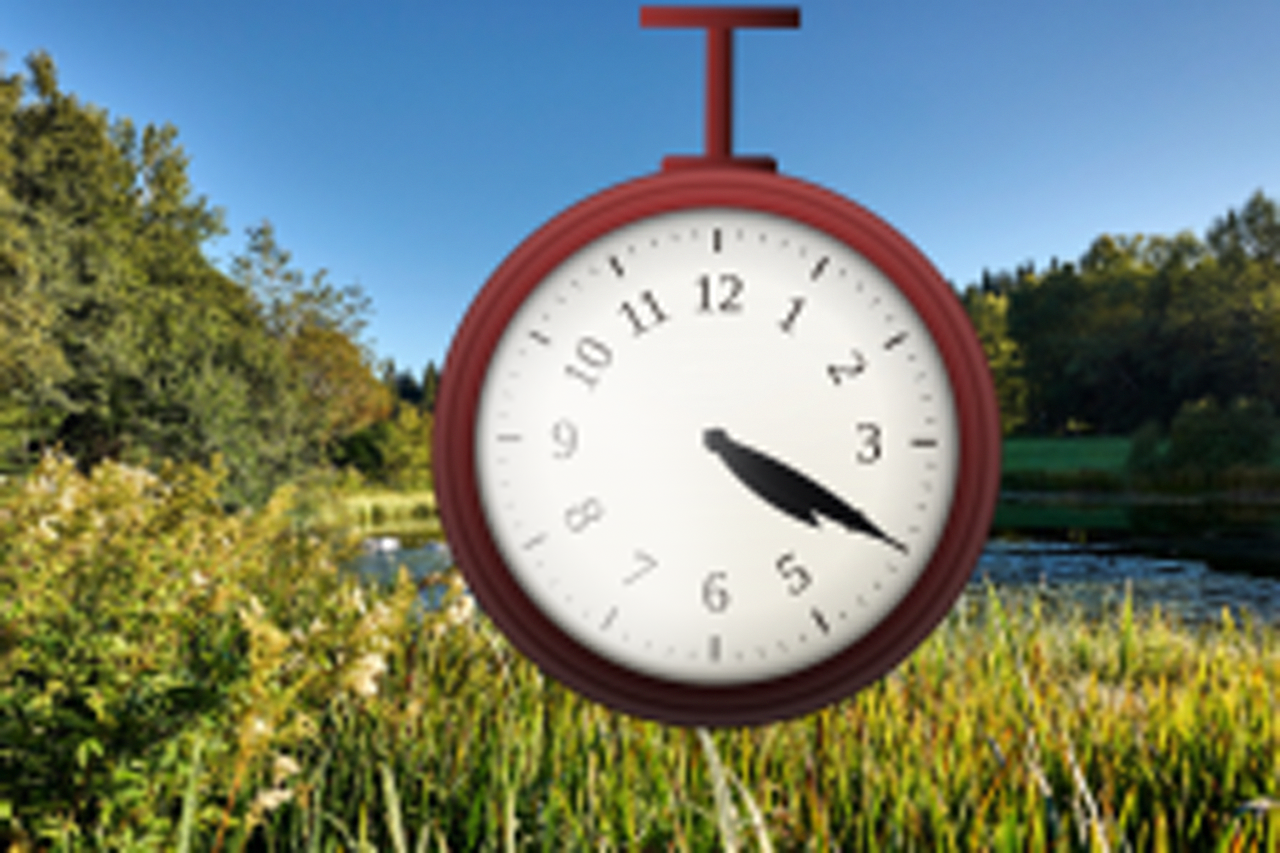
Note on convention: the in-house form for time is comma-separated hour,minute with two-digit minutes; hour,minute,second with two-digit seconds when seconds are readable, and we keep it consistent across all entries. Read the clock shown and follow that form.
4,20
